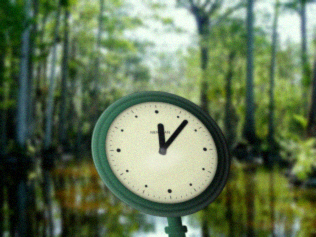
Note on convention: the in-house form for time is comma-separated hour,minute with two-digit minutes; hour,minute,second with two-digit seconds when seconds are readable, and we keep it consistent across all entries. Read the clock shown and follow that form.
12,07
